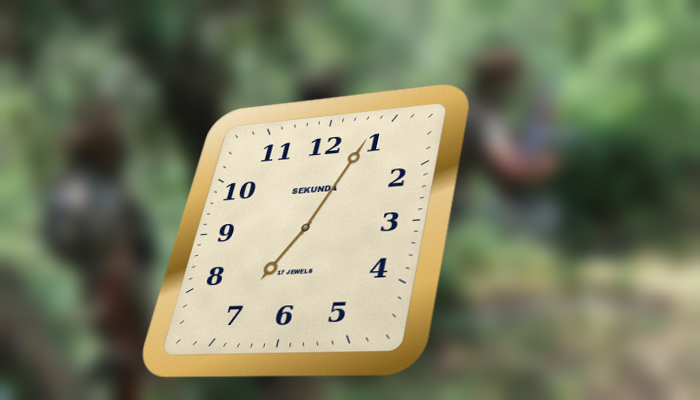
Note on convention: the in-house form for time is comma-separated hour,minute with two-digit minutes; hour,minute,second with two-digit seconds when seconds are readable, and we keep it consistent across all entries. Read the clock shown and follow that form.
7,04
